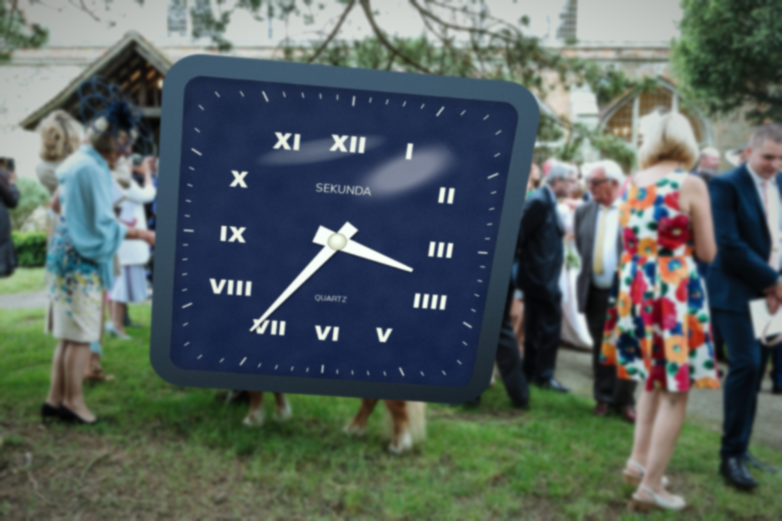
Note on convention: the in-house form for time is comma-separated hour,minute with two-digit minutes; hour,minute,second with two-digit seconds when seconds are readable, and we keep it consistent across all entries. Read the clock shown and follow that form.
3,36
